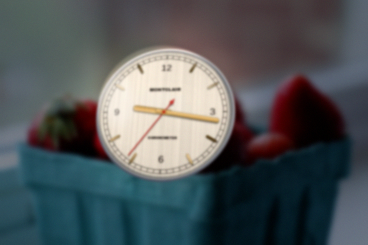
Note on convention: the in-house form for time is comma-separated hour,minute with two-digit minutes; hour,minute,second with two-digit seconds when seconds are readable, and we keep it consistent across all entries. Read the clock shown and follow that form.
9,16,36
